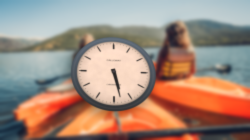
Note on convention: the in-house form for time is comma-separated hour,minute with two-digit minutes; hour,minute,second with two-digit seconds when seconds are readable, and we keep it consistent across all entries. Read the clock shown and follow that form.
5,28
